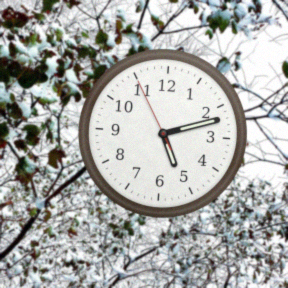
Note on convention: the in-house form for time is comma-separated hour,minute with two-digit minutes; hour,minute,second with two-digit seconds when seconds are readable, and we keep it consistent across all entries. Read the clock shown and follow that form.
5,11,55
